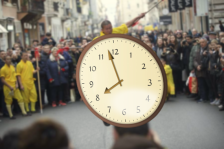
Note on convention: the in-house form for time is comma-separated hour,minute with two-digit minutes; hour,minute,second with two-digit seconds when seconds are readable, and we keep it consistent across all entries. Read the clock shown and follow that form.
7,58
